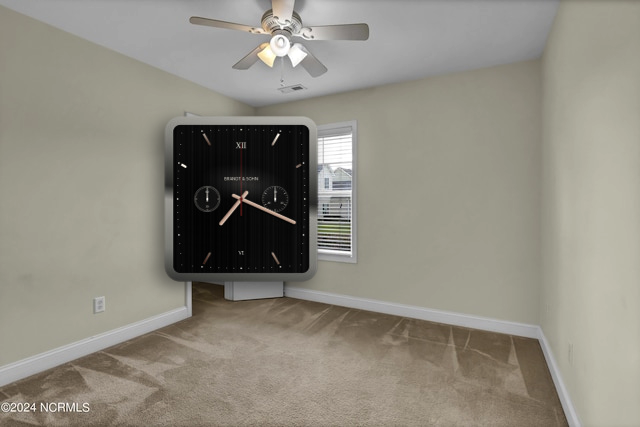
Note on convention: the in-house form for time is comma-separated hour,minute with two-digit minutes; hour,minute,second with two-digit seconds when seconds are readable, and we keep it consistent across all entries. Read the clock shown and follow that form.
7,19
